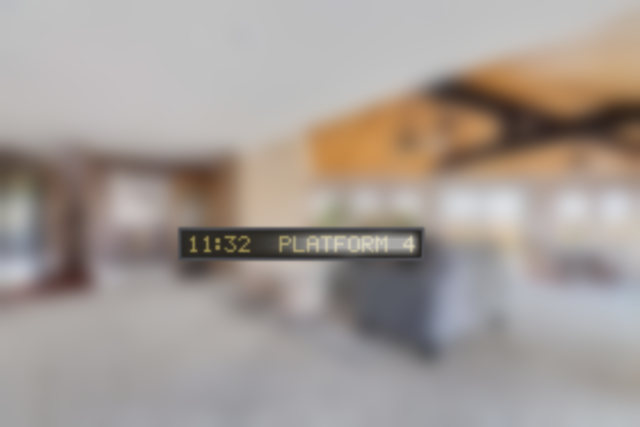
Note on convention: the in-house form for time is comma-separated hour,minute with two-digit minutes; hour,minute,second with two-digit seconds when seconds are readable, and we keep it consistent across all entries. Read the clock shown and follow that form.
11,32
